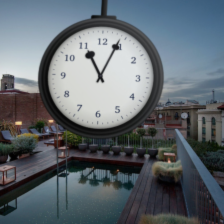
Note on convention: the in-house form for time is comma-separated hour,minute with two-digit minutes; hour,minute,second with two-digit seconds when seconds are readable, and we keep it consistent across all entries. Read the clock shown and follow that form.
11,04
